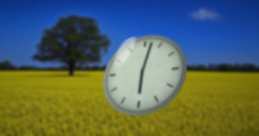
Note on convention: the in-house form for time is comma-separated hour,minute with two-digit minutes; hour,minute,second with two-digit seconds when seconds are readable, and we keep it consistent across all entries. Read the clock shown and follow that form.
6,02
